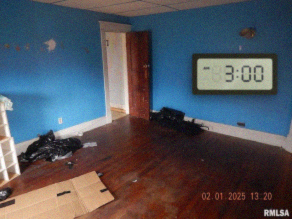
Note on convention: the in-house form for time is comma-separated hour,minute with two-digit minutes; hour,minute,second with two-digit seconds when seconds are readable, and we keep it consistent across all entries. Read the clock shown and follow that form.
3,00
